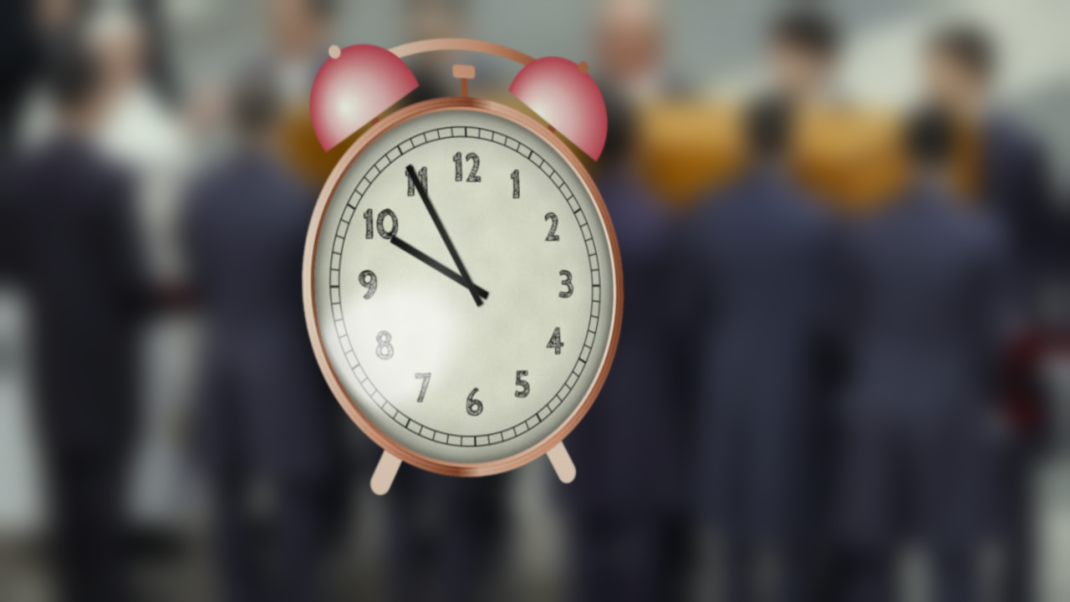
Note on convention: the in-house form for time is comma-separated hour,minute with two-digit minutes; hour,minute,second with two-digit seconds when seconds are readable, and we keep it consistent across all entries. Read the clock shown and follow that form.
9,55
